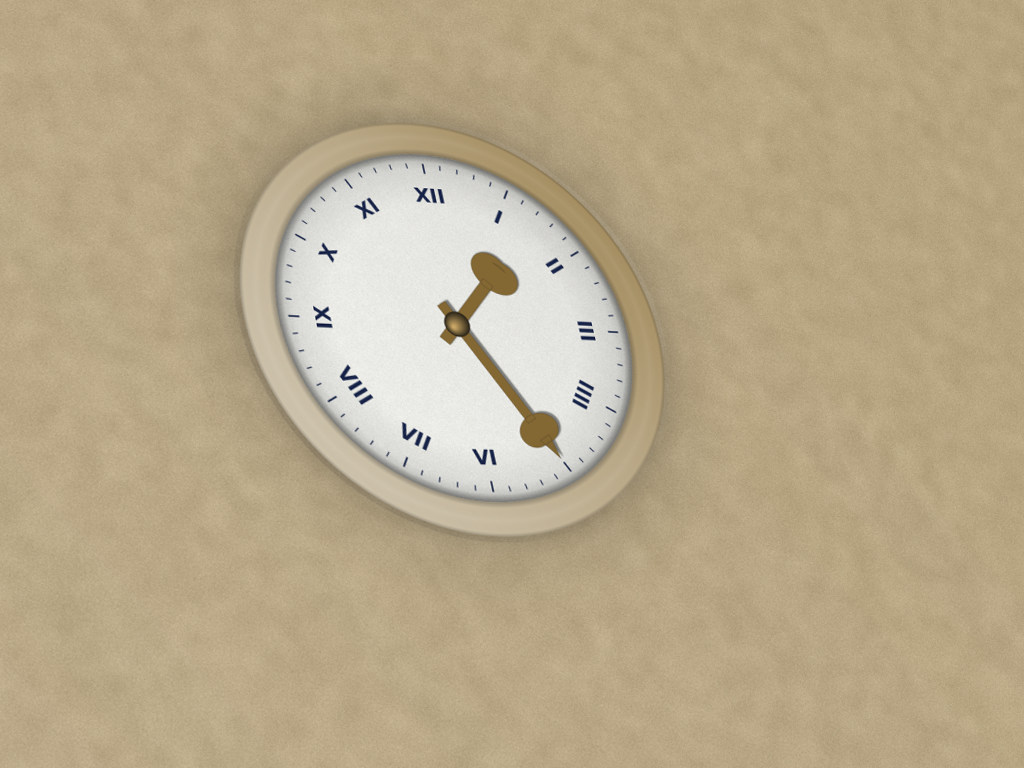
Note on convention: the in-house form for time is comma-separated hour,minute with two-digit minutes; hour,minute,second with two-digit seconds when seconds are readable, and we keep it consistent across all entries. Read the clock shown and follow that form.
1,25
